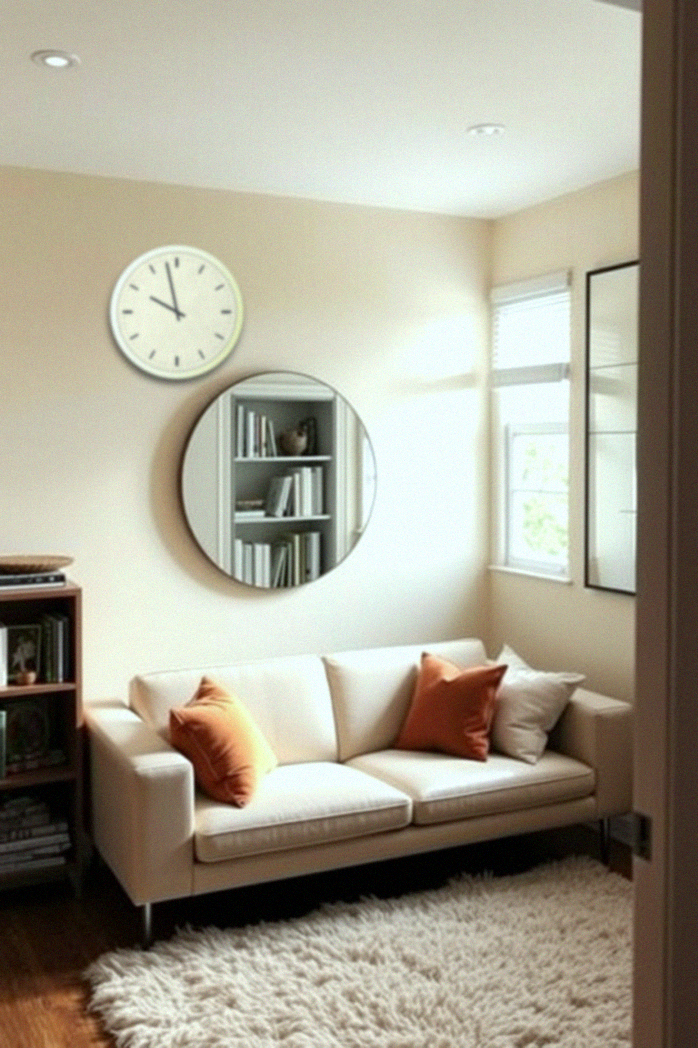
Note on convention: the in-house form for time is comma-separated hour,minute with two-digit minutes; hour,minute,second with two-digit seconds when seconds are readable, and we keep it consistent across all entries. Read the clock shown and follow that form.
9,58
